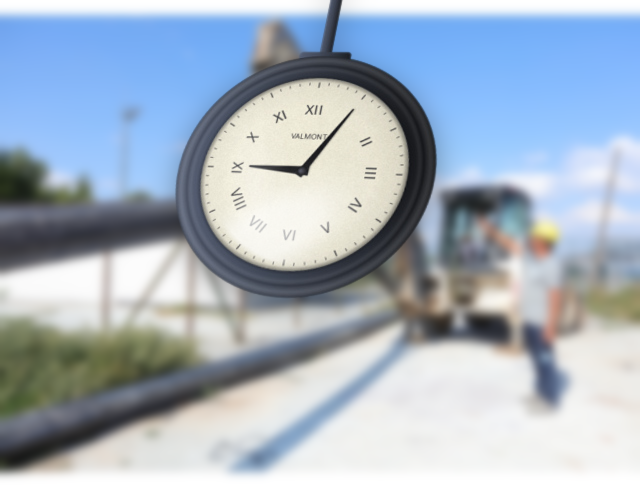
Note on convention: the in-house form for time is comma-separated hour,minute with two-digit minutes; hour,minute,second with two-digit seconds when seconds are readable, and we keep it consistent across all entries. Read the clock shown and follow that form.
9,05
